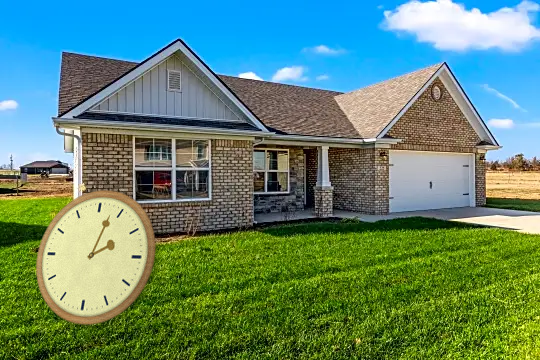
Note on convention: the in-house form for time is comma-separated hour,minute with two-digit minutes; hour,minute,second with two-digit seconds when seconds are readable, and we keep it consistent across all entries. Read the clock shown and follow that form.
2,03
